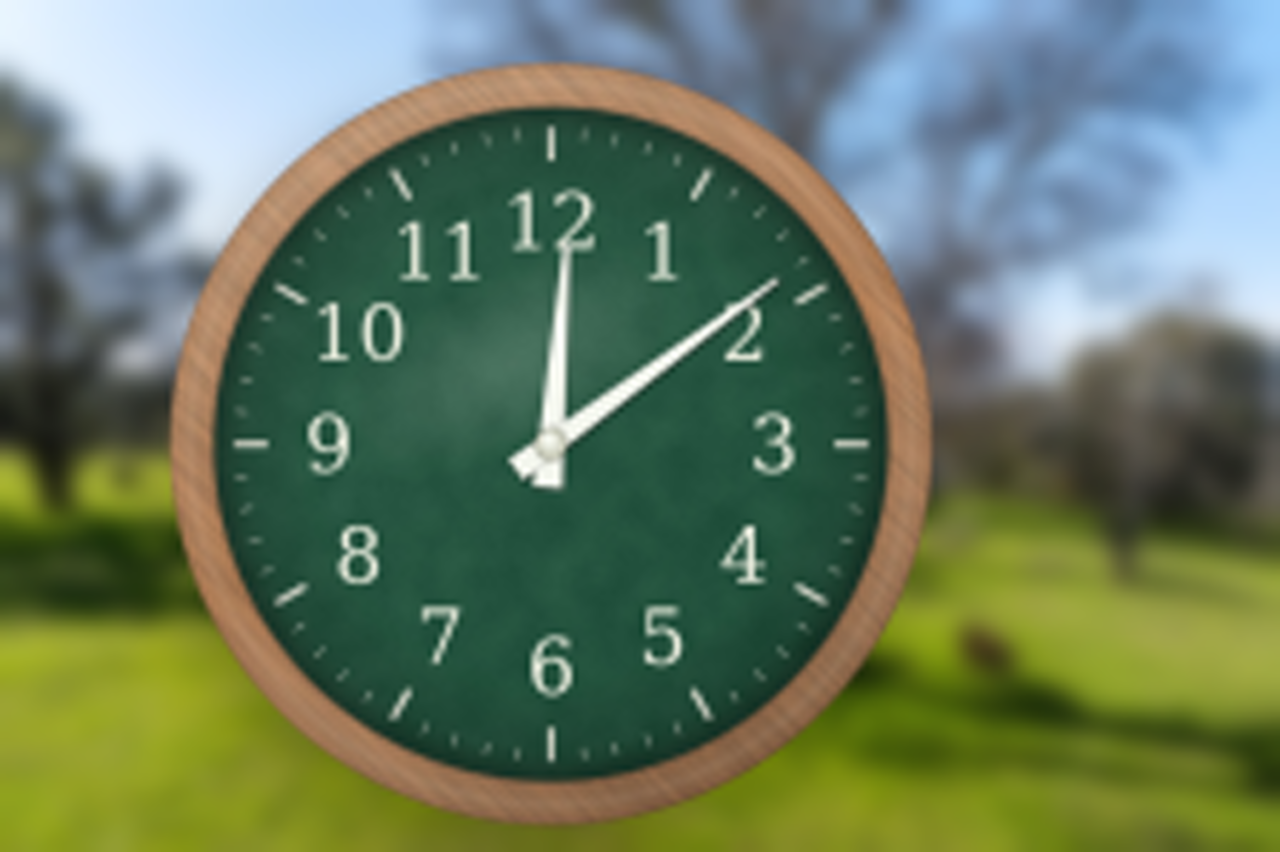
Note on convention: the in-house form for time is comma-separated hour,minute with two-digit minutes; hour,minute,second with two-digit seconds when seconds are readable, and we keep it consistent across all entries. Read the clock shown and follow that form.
12,09
